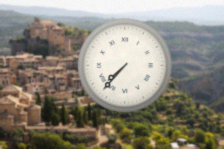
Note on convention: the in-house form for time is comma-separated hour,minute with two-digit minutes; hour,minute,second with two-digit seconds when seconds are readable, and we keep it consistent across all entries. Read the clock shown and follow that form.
7,37
